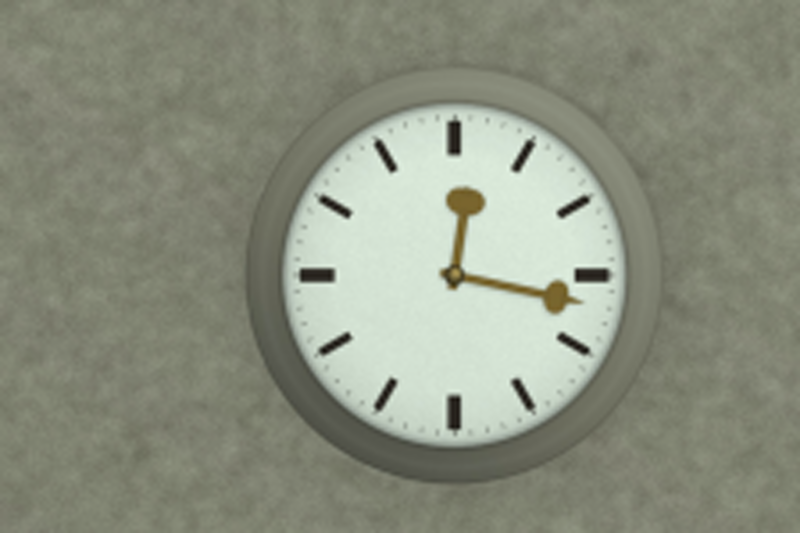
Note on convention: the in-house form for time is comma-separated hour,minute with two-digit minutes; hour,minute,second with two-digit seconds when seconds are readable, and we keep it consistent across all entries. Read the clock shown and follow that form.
12,17
